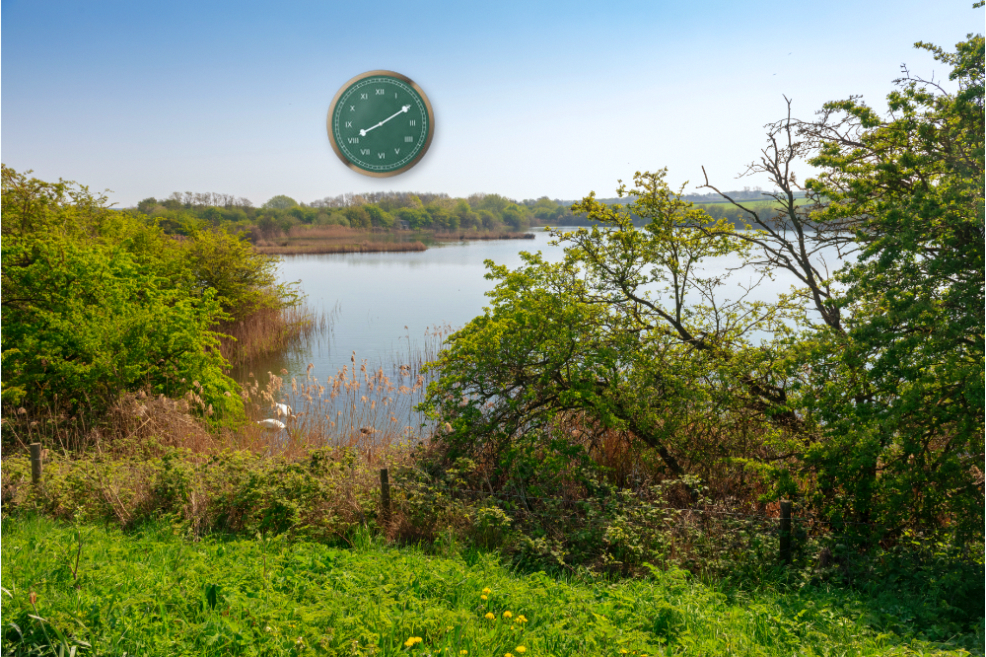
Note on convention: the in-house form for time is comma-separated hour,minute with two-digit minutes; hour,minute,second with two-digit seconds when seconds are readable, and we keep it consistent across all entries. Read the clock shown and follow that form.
8,10
